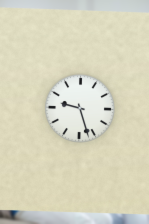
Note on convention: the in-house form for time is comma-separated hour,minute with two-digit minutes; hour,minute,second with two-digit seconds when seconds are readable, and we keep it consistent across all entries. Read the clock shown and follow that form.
9,27
